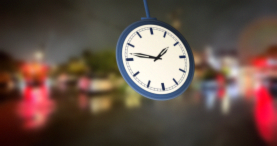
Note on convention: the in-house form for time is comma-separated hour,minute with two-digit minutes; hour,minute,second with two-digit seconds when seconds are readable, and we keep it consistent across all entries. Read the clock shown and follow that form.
1,47
